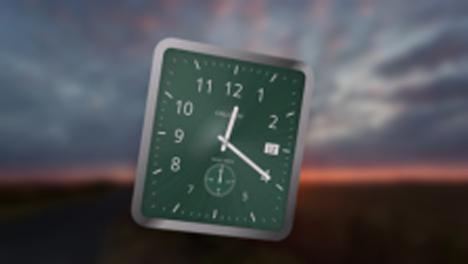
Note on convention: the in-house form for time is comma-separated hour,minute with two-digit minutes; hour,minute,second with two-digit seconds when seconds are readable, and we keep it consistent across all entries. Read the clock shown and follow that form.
12,20
